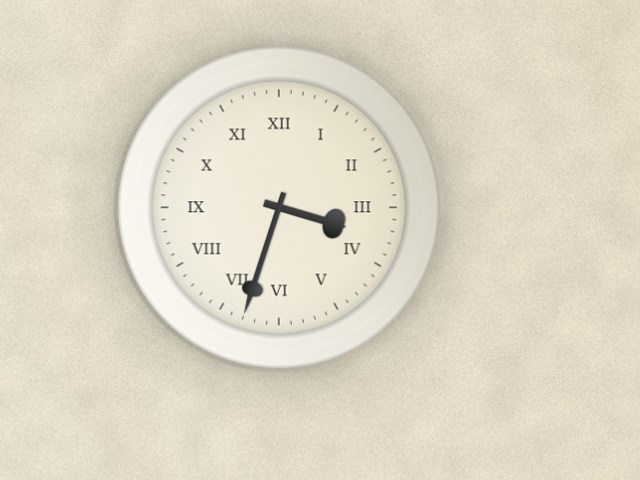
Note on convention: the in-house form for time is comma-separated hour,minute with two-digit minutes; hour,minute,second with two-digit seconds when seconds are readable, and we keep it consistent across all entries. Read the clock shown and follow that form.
3,33
